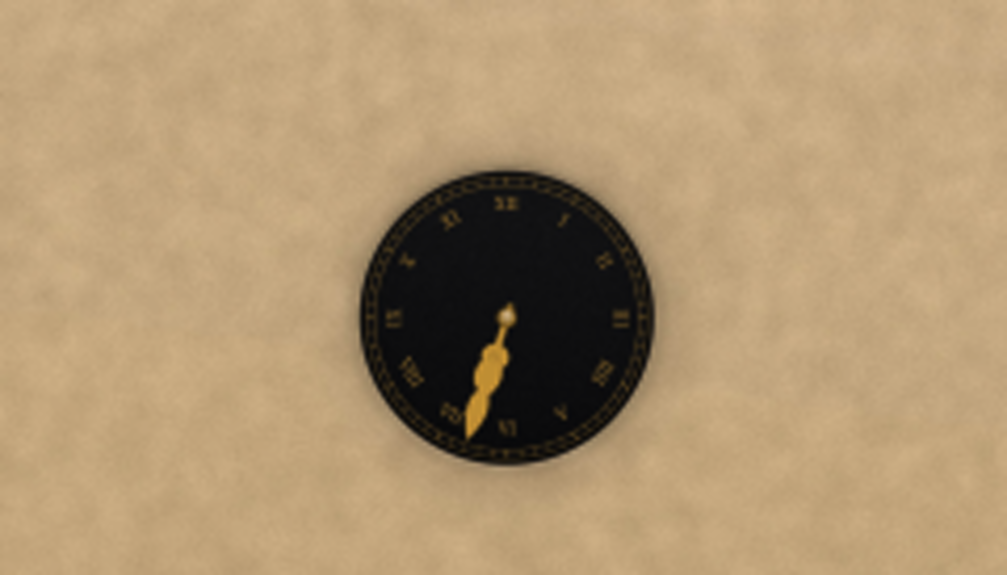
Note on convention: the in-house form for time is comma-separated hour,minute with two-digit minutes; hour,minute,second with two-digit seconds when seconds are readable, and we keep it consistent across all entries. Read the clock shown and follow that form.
6,33
